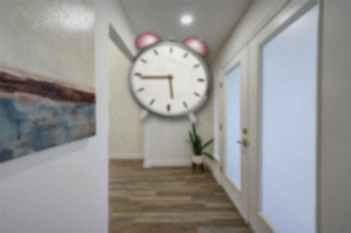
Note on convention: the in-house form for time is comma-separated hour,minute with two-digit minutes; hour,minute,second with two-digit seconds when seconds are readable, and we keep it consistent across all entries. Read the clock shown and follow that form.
5,44
